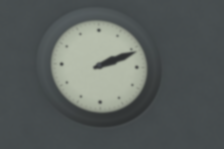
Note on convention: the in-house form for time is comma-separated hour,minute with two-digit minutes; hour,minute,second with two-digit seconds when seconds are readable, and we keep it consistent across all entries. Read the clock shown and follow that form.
2,11
